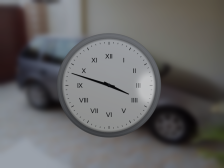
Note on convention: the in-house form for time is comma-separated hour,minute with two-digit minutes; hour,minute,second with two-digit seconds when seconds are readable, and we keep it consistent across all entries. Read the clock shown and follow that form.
3,48
